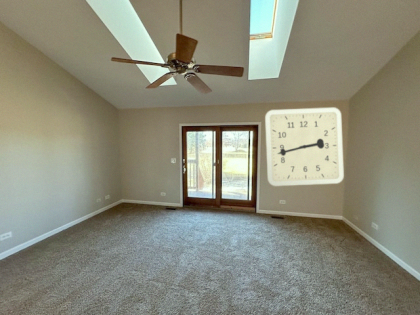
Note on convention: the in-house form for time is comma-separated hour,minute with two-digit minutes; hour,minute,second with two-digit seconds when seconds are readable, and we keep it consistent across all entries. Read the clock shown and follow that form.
2,43
